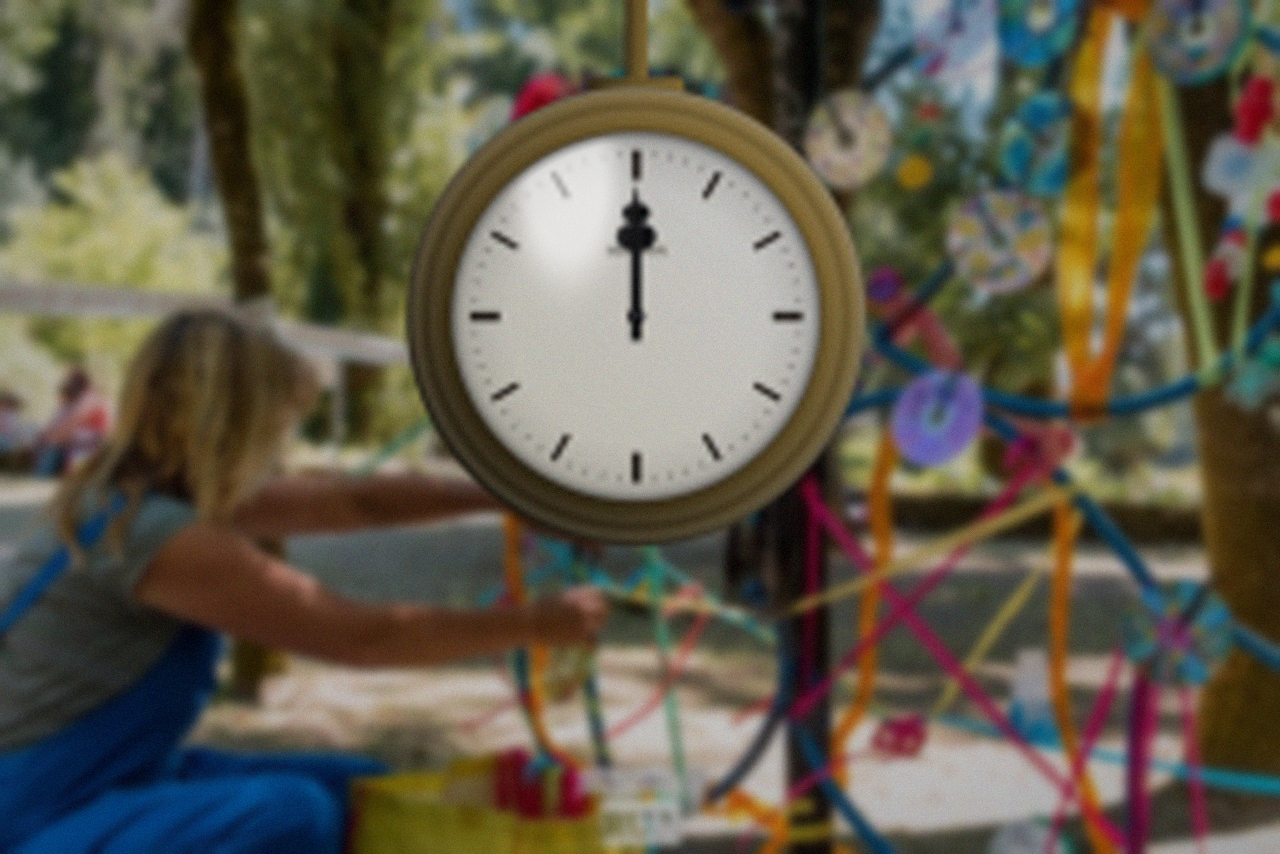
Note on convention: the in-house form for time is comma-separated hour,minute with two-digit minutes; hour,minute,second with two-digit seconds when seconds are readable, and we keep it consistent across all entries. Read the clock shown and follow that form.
12,00
